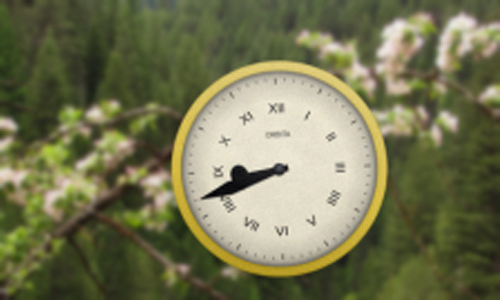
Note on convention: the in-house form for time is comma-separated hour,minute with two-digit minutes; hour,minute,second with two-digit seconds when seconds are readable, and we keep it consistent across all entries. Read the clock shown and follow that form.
8,42
